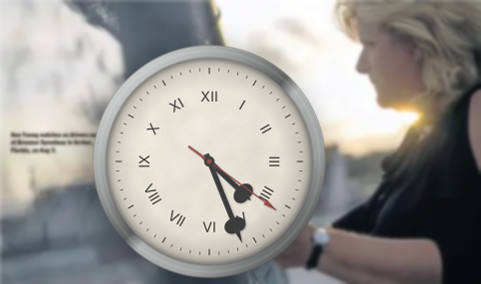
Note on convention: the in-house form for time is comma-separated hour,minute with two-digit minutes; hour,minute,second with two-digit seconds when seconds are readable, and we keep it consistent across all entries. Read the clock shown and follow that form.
4,26,21
